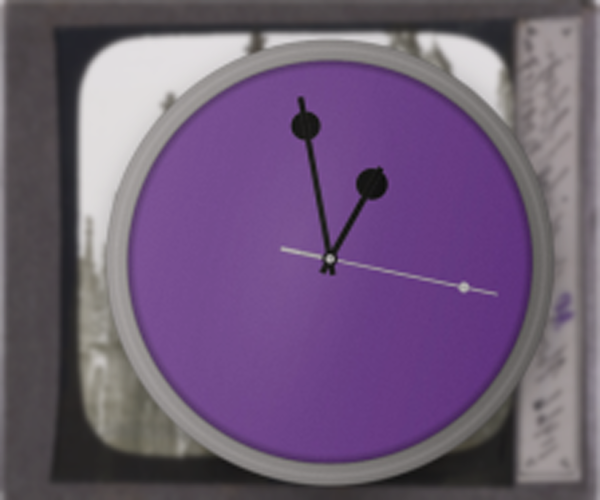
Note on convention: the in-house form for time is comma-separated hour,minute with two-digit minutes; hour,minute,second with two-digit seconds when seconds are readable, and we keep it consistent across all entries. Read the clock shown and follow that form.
12,58,17
